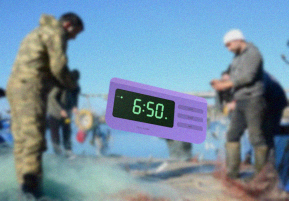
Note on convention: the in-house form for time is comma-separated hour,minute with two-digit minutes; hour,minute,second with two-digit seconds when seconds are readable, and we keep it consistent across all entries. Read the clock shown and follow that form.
6,50
